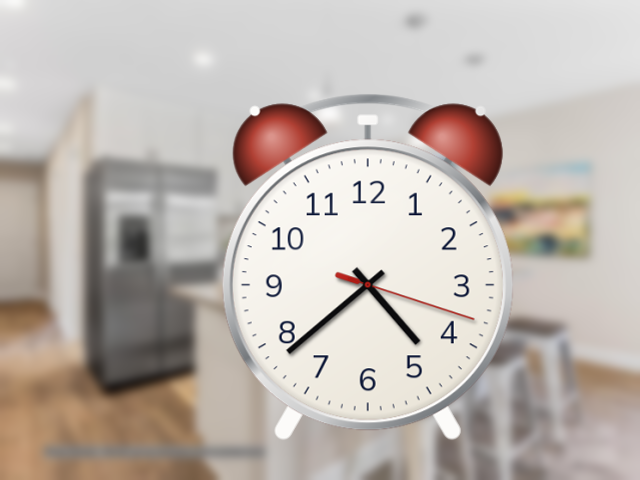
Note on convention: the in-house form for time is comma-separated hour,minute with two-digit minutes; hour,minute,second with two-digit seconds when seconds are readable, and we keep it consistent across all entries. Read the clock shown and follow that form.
4,38,18
